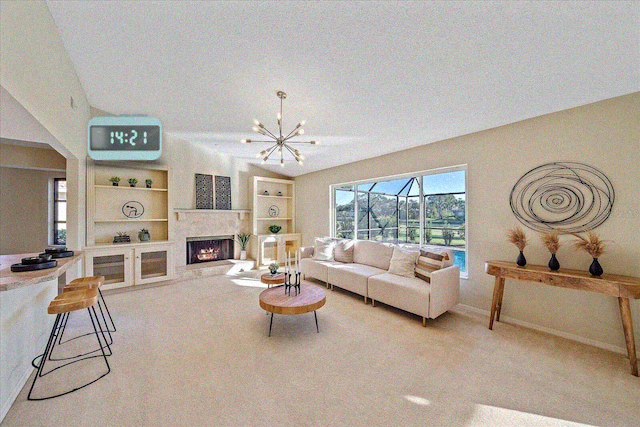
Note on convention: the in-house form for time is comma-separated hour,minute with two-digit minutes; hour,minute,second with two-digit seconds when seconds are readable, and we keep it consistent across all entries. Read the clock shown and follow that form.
14,21
